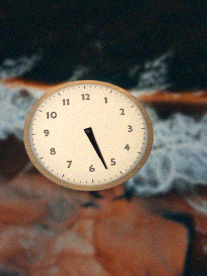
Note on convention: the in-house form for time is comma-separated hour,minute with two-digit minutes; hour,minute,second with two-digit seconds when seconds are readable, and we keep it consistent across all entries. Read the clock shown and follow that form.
5,27
